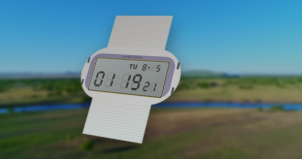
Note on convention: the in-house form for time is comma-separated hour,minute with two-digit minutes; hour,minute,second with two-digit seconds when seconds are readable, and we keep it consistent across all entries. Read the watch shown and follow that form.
1,19,21
